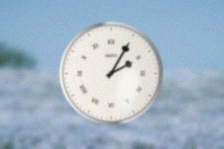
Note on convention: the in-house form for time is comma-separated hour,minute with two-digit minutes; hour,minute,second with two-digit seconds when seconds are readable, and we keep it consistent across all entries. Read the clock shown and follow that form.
2,05
